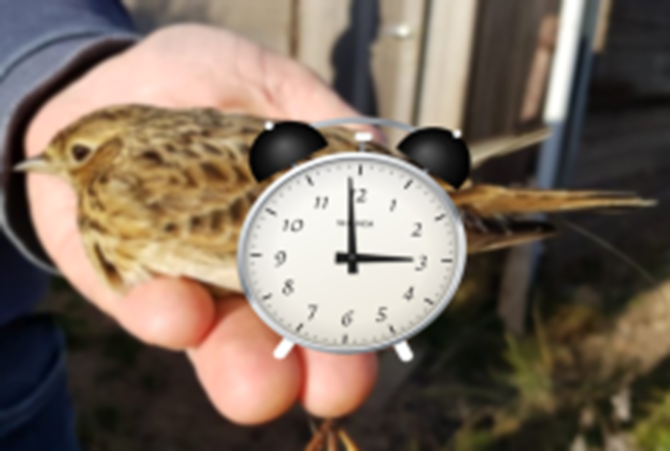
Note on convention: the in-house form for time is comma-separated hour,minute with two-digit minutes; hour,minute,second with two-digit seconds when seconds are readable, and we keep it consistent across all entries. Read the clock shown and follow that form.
2,59
